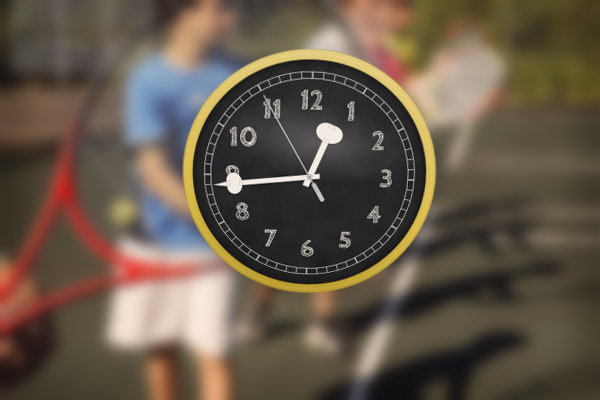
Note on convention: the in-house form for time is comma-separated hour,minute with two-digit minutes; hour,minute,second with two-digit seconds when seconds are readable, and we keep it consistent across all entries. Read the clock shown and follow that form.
12,43,55
